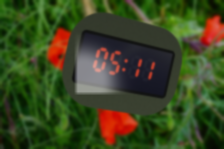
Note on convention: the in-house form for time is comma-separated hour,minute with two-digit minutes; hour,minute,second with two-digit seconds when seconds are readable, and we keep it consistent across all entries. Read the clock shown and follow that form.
5,11
